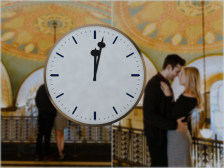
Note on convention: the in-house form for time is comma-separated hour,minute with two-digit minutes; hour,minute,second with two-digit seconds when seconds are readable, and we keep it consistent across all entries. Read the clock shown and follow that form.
12,02
